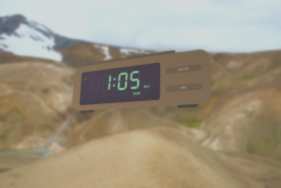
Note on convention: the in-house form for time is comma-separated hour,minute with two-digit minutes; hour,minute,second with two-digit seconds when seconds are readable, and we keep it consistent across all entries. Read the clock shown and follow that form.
1,05
